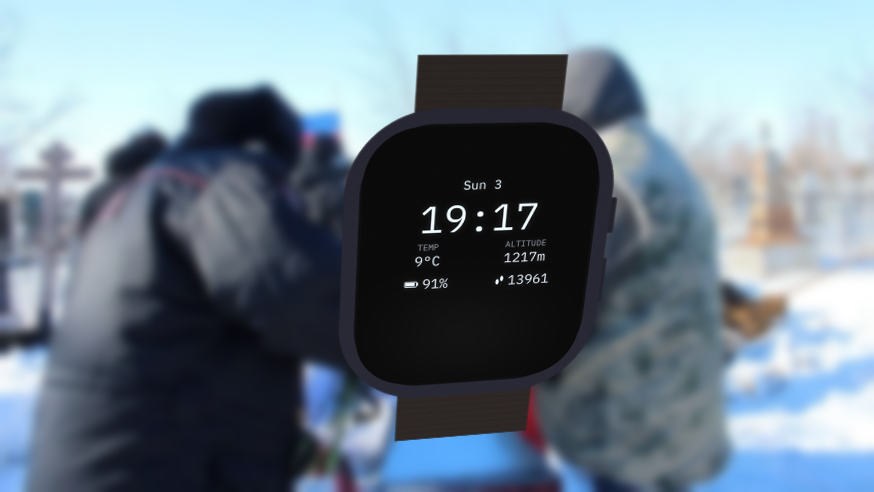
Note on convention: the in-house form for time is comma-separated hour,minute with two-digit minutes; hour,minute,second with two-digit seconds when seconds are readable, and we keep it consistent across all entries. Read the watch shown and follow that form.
19,17
